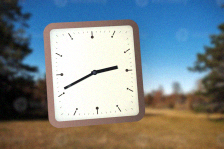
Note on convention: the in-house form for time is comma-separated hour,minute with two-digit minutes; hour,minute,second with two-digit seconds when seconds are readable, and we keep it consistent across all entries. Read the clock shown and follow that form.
2,41
